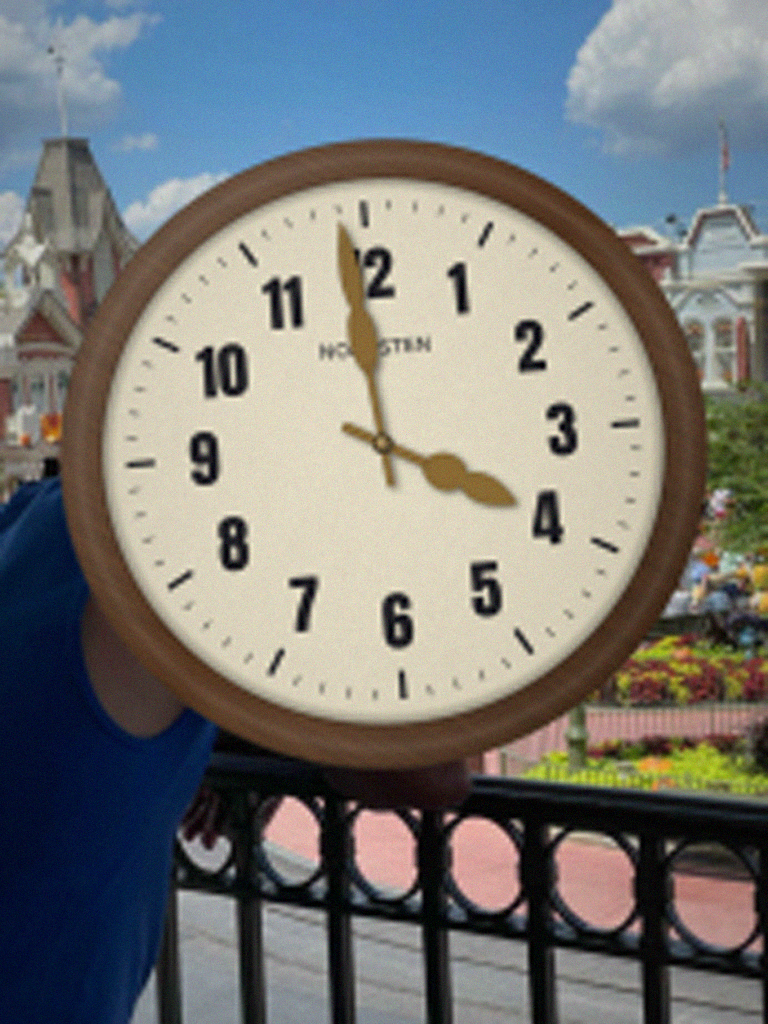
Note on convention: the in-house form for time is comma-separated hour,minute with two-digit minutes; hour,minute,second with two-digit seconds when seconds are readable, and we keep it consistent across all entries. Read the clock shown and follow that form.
3,59
